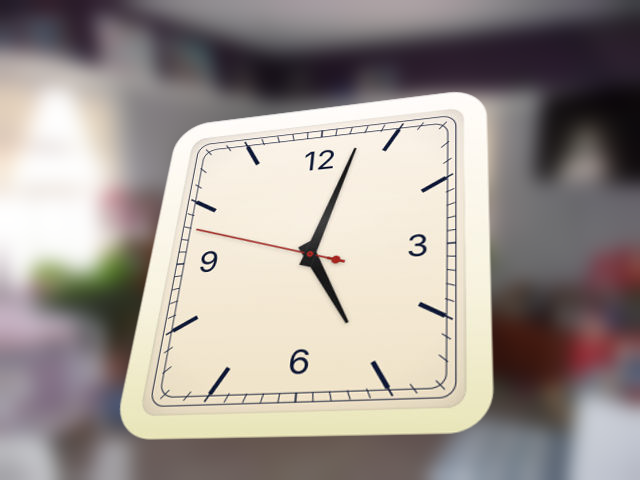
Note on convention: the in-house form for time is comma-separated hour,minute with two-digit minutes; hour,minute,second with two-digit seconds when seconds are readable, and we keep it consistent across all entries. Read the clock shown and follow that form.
5,02,48
